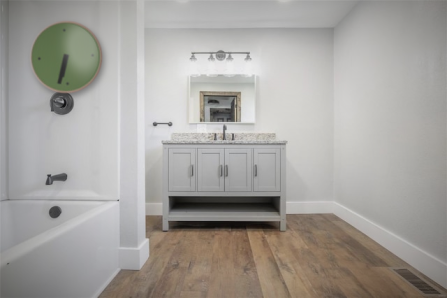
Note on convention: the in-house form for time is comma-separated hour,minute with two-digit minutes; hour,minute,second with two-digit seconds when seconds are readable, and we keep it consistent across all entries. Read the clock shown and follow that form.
6,33
